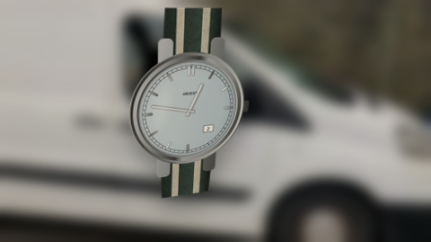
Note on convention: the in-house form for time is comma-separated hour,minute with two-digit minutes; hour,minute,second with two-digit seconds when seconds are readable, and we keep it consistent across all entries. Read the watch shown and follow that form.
12,47
